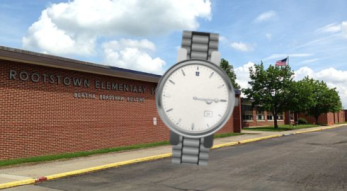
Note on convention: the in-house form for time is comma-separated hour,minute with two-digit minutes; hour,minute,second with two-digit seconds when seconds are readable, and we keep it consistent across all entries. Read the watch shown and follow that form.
3,15
